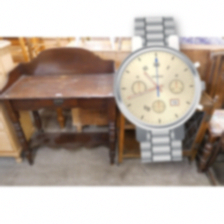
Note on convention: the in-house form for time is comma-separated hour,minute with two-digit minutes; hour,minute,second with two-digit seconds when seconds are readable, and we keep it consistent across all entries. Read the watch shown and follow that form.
10,42
